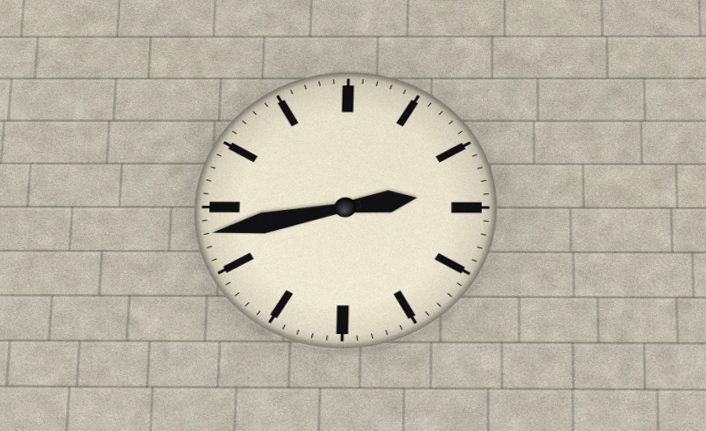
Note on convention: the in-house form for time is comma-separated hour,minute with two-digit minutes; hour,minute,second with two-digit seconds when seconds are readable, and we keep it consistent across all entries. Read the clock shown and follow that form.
2,43
